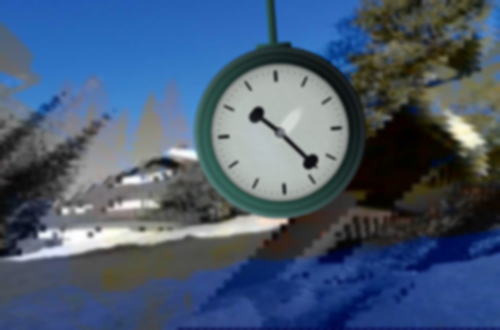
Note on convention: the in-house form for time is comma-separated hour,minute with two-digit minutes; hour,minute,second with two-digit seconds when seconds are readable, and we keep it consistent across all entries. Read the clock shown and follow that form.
10,23
